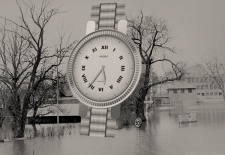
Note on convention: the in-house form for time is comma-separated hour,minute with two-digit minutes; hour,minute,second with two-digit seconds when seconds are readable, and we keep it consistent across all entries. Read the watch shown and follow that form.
5,36
